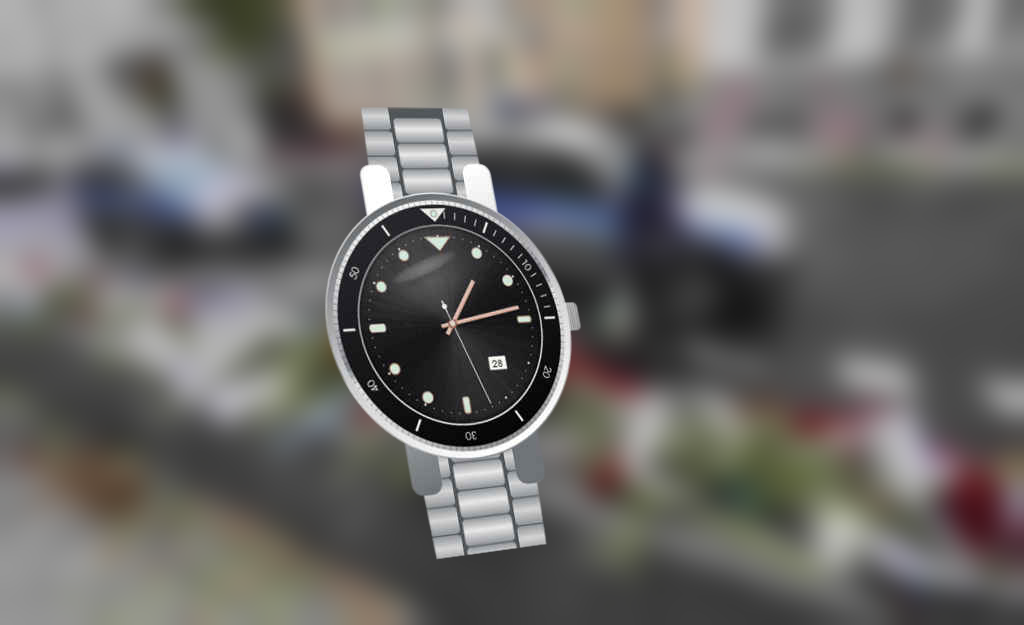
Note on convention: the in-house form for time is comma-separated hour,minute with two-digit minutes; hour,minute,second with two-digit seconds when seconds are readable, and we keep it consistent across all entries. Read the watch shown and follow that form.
1,13,27
